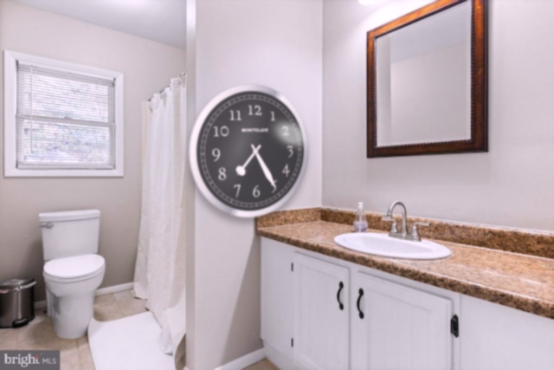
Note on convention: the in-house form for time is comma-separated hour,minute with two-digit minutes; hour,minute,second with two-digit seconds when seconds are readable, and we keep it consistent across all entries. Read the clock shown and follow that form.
7,25
